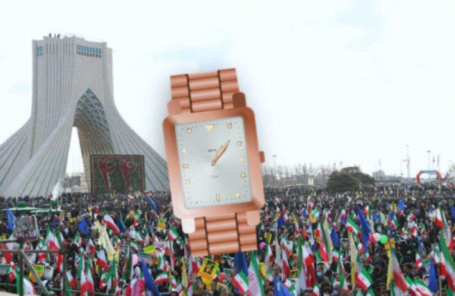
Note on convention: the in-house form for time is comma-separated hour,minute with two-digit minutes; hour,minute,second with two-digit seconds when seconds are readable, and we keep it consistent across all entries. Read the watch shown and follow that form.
1,07
